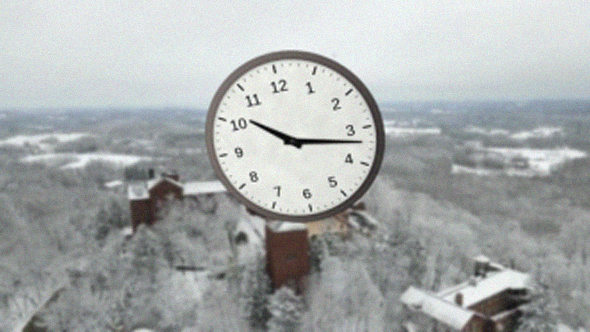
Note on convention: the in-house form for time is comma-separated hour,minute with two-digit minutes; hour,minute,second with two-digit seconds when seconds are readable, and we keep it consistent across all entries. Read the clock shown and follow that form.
10,17
